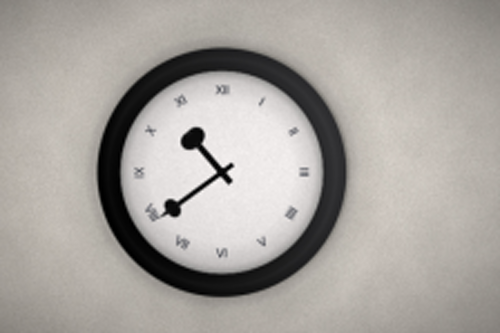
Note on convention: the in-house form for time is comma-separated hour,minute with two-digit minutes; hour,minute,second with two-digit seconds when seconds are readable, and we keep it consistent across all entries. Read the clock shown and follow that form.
10,39
